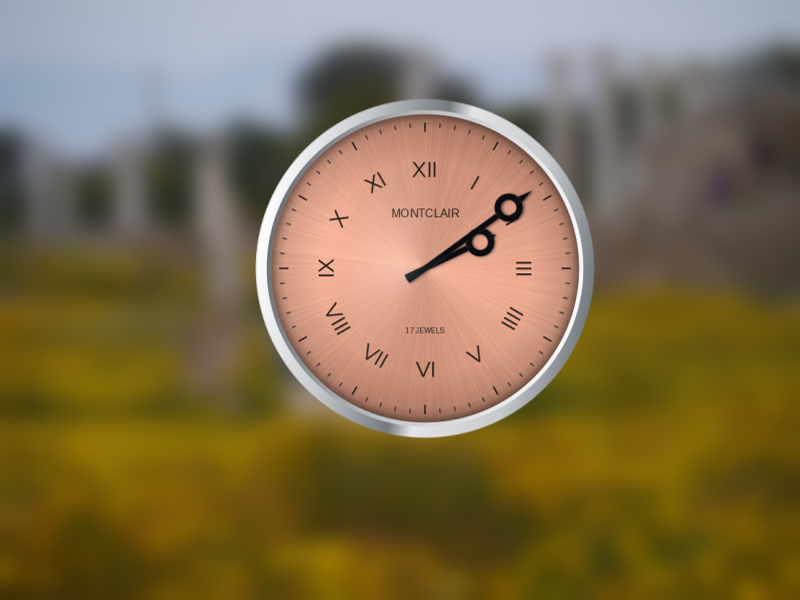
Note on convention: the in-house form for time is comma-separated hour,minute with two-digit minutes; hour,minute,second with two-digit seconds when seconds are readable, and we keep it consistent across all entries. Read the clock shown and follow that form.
2,09
